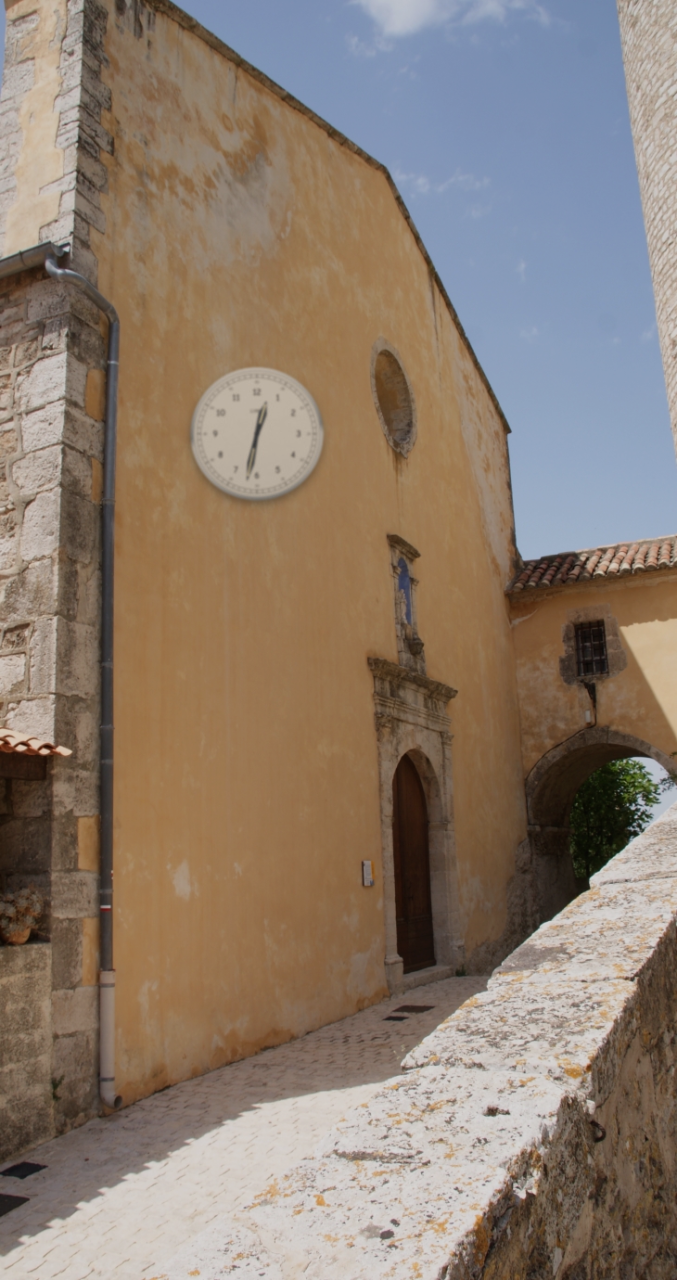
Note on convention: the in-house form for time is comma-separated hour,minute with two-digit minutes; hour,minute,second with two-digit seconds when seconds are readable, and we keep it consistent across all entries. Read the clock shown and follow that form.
12,32
